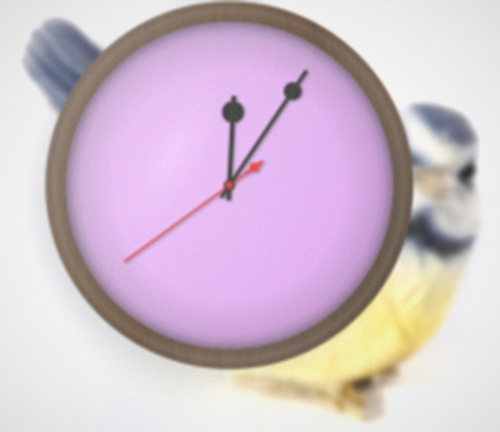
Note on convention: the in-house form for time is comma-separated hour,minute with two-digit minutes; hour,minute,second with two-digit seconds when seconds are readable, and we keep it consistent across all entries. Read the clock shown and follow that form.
12,05,39
